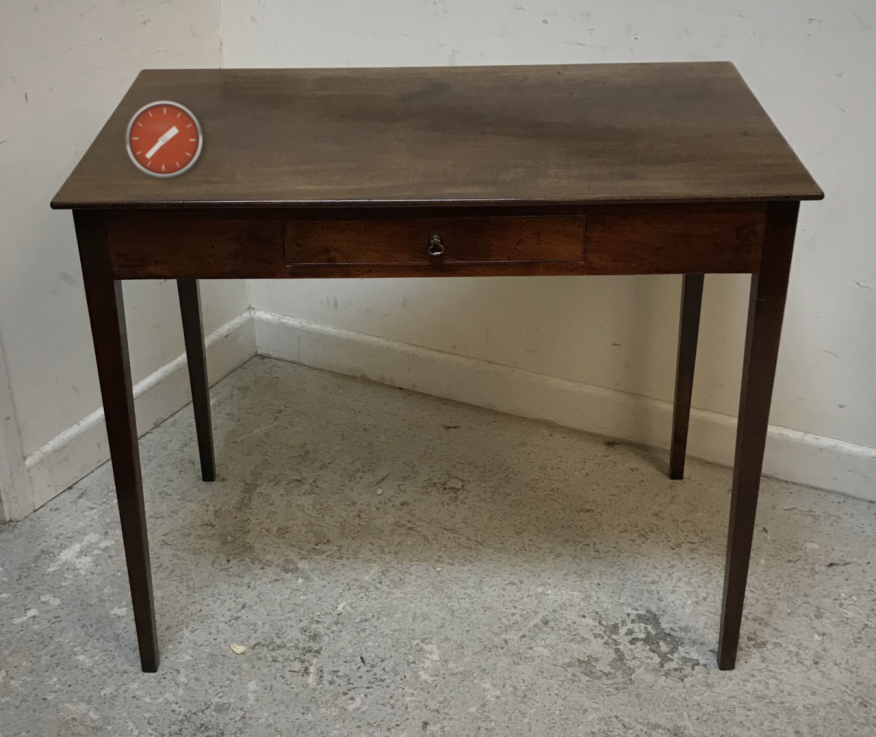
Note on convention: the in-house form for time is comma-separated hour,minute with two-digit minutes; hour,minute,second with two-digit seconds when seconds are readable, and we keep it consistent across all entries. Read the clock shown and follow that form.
1,37
